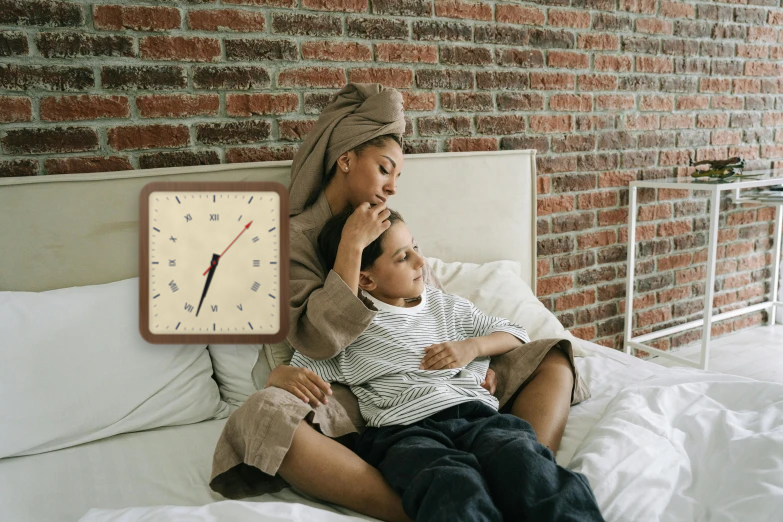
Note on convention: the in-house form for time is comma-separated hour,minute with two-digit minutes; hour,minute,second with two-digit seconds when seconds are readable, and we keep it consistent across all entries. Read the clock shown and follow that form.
6,33,07
